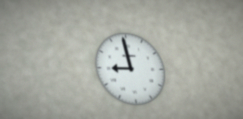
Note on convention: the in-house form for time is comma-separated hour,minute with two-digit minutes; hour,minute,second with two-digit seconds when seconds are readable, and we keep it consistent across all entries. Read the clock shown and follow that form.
8,59
